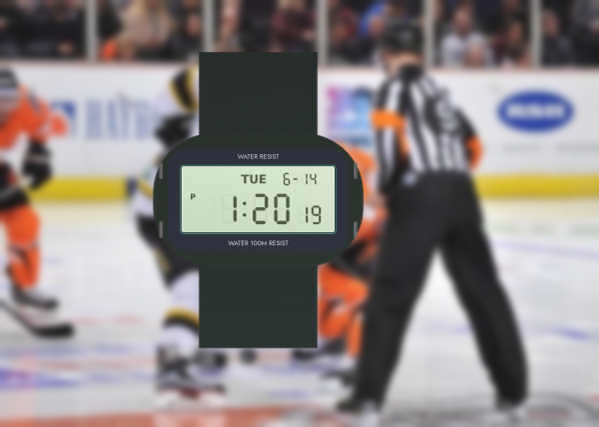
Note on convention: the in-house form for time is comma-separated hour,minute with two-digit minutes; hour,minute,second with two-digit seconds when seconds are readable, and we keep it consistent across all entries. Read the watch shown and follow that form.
1,20,19
